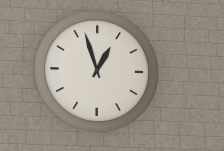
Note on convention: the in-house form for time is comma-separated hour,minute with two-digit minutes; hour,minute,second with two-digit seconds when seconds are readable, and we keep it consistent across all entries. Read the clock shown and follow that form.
12,57
